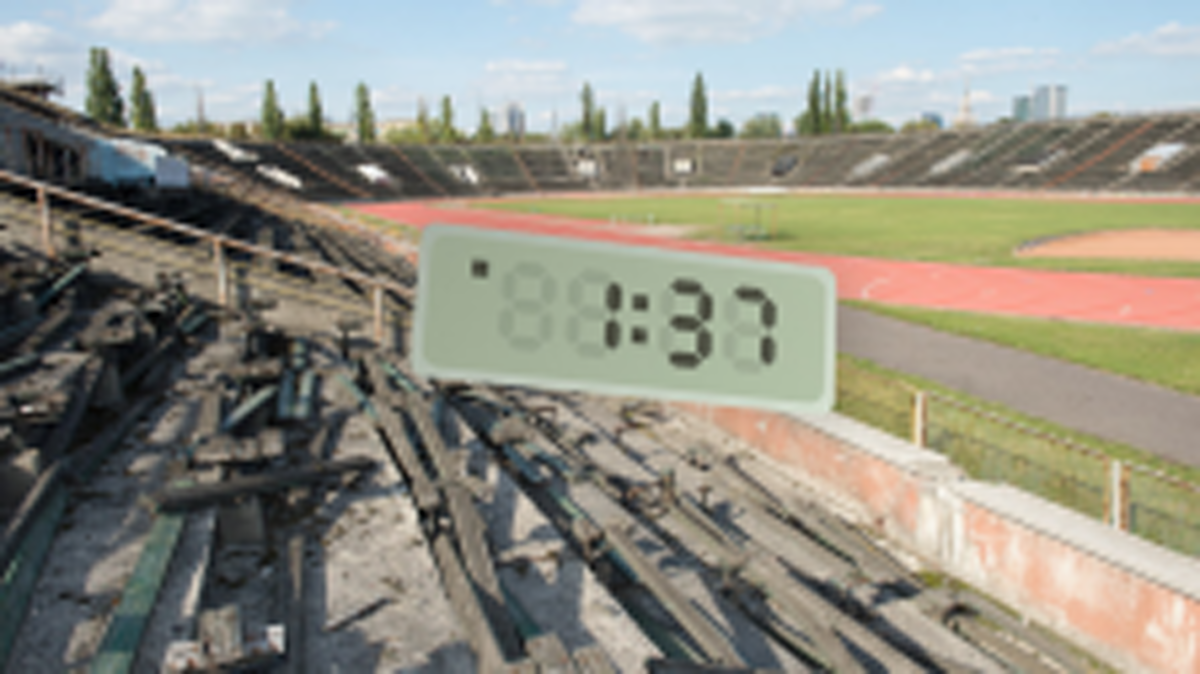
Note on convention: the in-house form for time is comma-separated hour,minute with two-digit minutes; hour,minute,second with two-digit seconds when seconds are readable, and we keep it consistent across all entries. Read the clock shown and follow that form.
1,37
